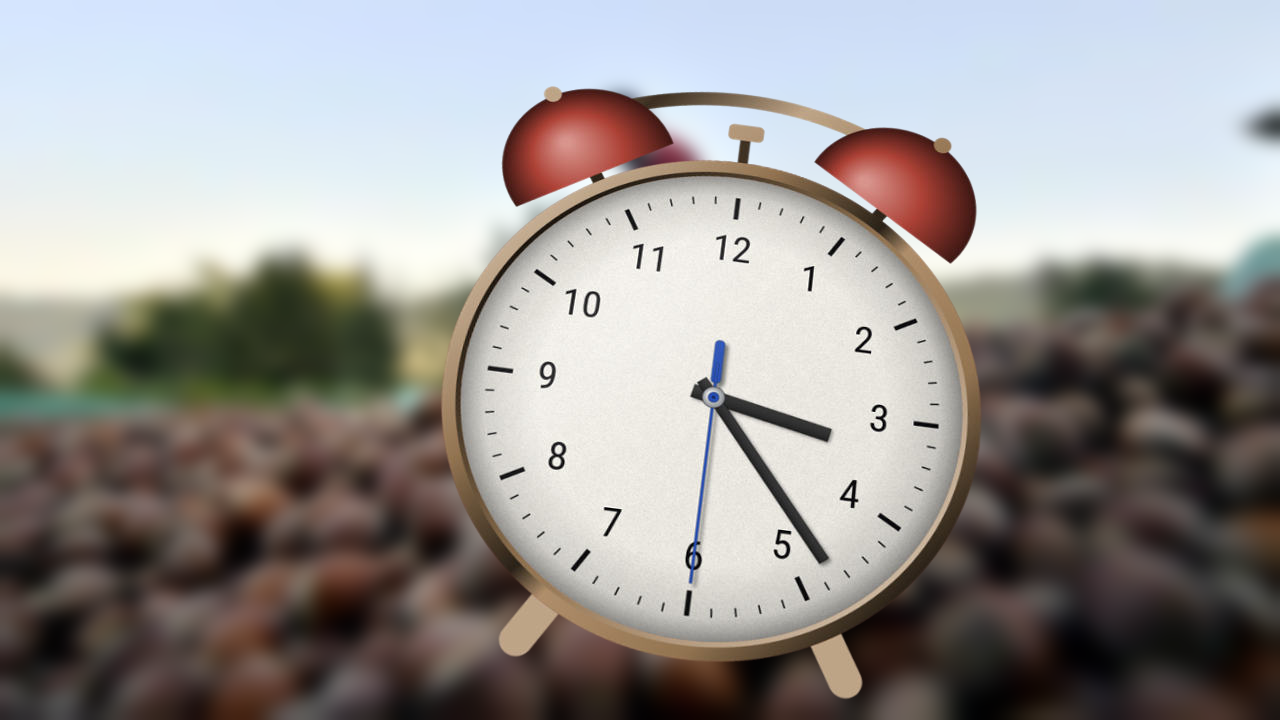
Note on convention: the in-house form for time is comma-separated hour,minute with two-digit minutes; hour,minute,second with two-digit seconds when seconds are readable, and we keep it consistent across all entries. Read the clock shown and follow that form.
3,23,30
